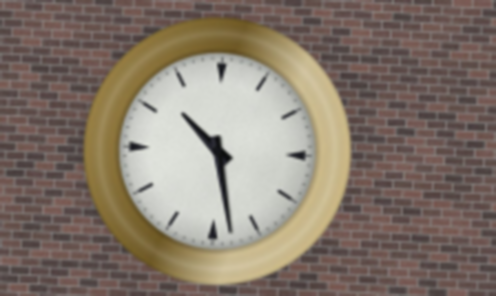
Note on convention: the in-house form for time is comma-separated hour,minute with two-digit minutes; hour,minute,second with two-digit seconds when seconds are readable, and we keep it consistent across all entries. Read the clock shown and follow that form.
10,28
